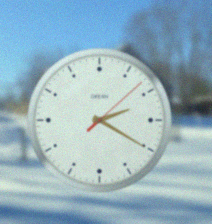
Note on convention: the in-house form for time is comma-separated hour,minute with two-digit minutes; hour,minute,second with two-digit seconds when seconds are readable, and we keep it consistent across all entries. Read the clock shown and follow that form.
2,20,08
